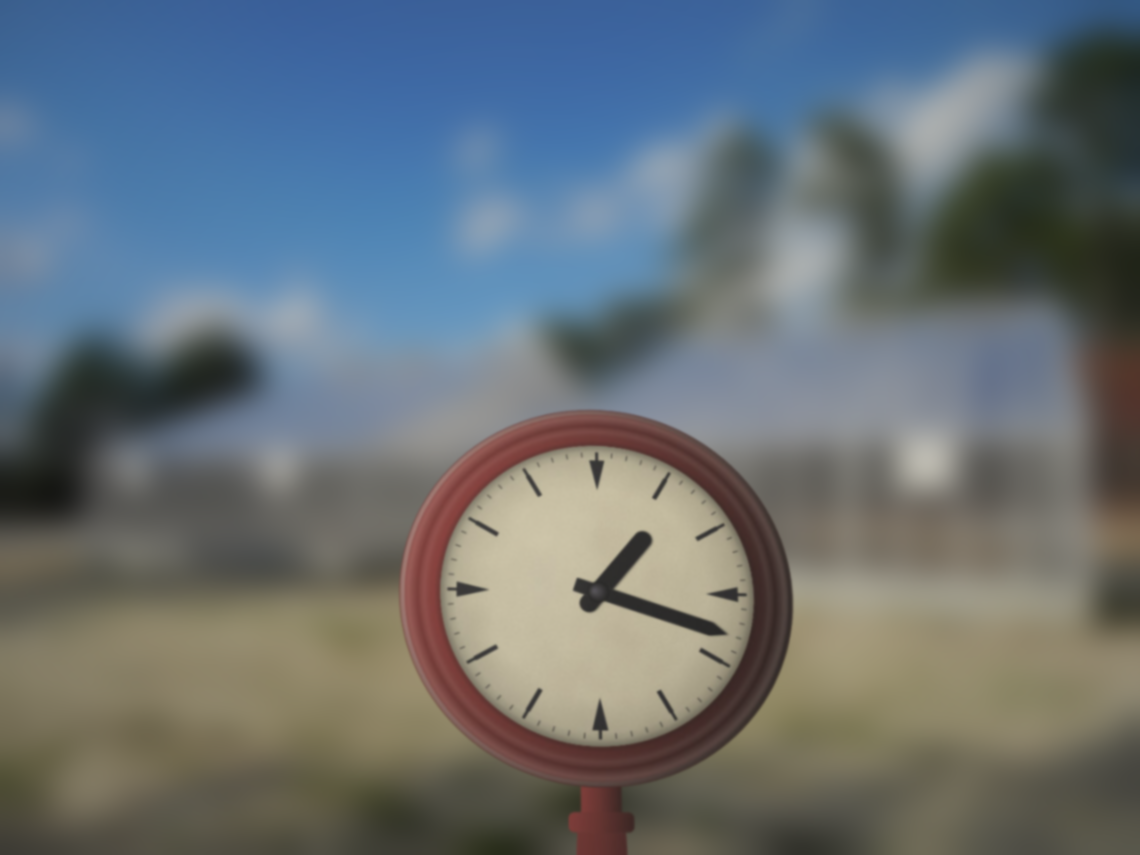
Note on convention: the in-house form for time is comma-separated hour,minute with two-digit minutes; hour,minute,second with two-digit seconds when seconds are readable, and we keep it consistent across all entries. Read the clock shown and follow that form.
1,18
